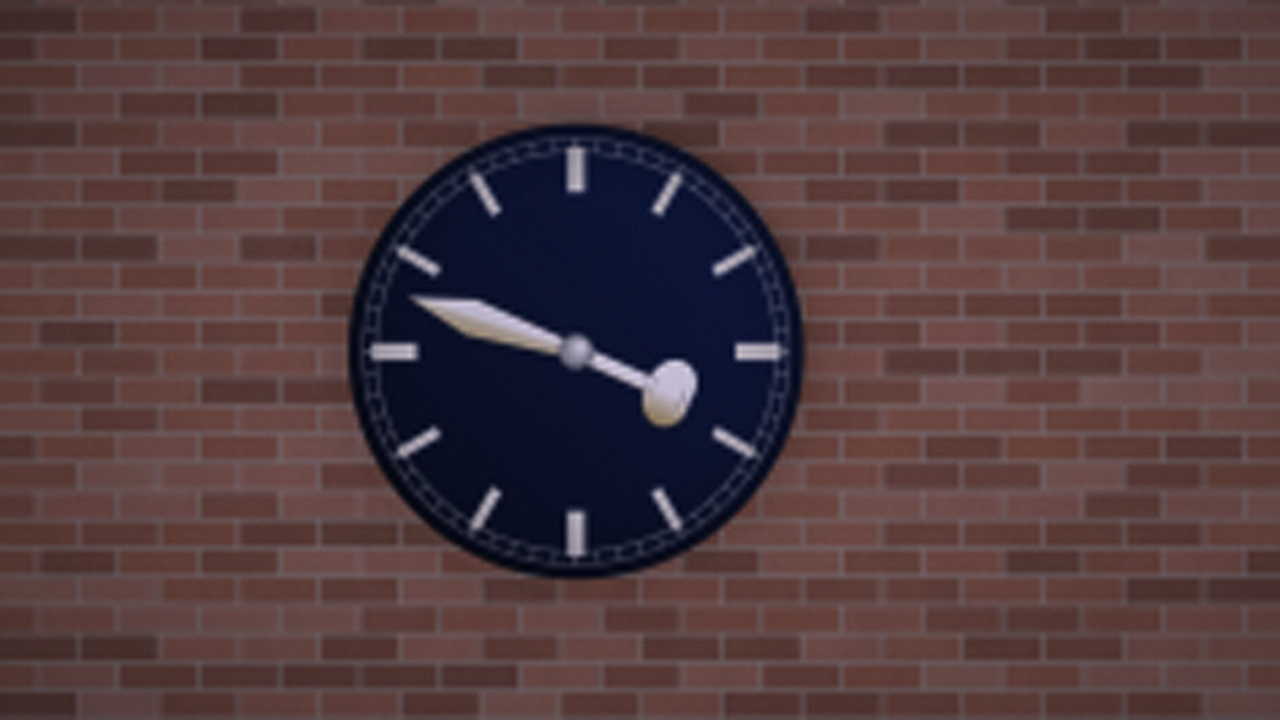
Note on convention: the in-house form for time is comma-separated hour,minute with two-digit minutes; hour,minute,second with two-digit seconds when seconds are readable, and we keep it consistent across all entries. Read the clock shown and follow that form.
3,48
